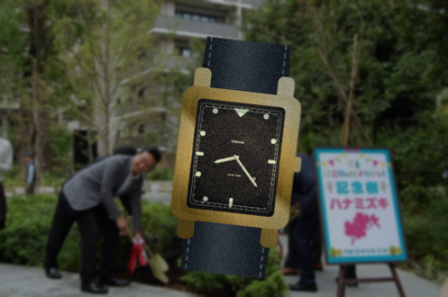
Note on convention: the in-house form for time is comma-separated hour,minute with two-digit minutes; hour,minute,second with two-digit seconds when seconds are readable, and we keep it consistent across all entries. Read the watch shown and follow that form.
8,23
